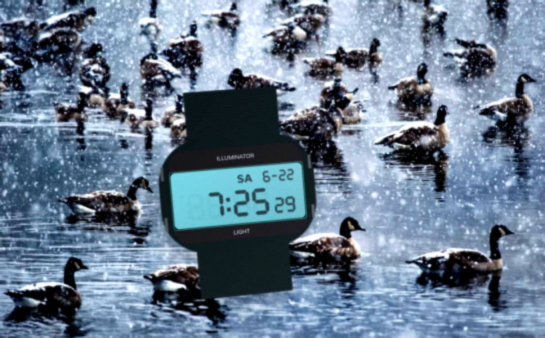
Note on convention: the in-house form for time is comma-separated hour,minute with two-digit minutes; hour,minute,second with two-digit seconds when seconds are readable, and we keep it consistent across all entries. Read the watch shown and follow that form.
7,25,29
